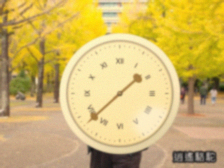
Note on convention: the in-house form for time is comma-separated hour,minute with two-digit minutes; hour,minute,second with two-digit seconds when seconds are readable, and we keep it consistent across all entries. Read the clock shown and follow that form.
1,38
